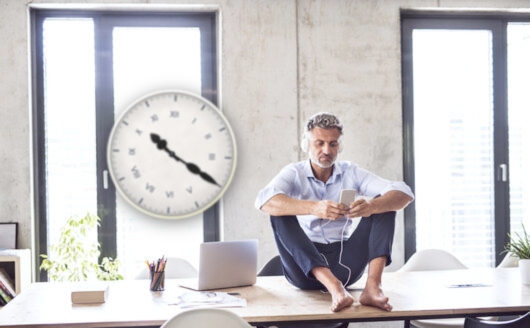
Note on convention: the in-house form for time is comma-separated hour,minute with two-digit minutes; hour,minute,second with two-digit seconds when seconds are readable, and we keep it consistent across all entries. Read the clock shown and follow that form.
10,20
